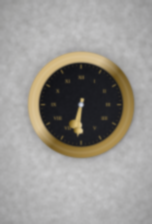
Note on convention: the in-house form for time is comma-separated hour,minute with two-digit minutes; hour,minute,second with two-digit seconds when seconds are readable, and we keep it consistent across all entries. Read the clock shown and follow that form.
6,31
